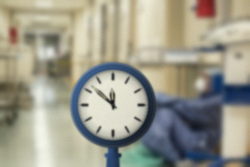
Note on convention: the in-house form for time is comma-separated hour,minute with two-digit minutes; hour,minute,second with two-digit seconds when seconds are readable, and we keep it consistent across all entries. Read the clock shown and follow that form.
11,52
